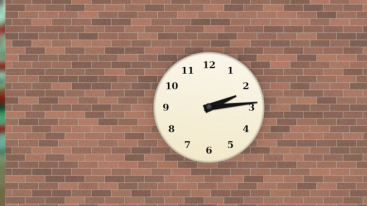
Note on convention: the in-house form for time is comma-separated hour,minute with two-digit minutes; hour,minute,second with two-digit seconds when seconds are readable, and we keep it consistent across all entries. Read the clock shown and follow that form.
2,14
